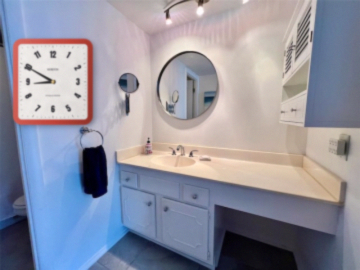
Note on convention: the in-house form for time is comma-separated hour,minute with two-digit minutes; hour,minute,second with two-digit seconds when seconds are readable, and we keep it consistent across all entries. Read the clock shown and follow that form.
8,50
